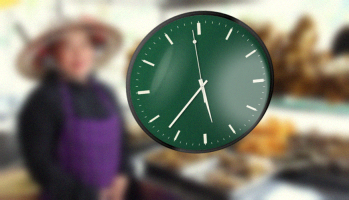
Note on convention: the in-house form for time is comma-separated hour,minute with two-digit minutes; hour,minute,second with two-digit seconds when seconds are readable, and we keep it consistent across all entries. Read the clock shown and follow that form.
5,36,59
